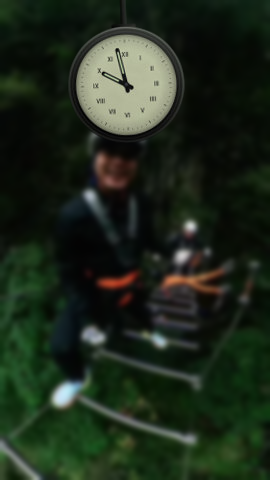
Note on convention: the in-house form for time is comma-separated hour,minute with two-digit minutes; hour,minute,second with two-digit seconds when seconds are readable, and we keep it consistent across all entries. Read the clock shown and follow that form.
9,58
